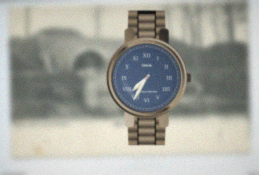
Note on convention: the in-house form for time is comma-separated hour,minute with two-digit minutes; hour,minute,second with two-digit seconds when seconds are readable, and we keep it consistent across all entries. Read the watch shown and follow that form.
7,35
